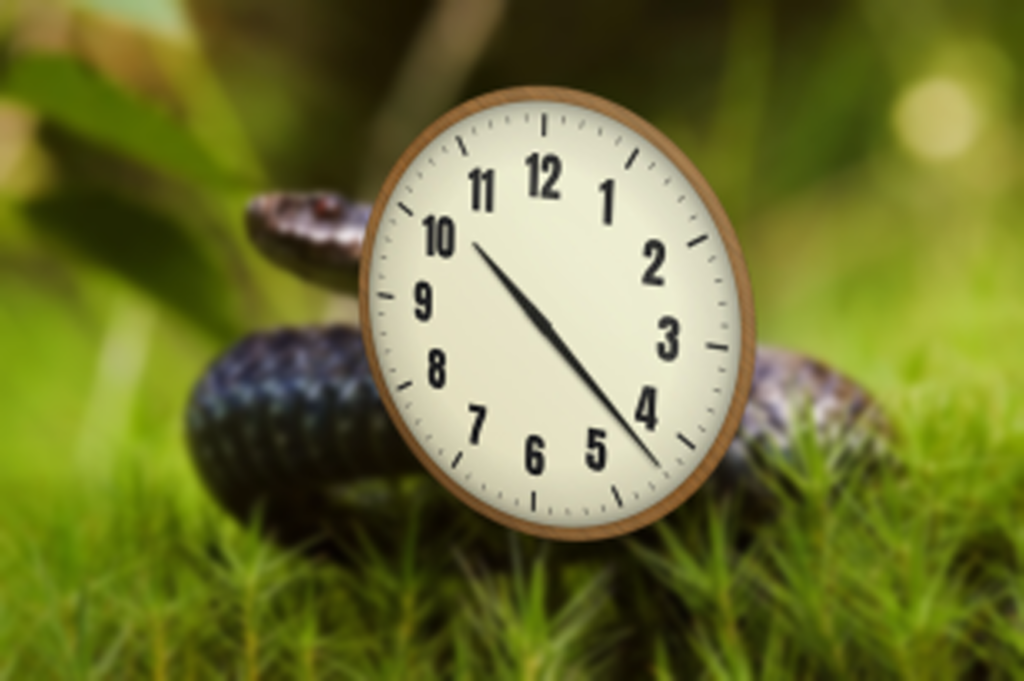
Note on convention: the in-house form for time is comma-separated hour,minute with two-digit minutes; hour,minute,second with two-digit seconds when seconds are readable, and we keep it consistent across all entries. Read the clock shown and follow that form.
10,22
